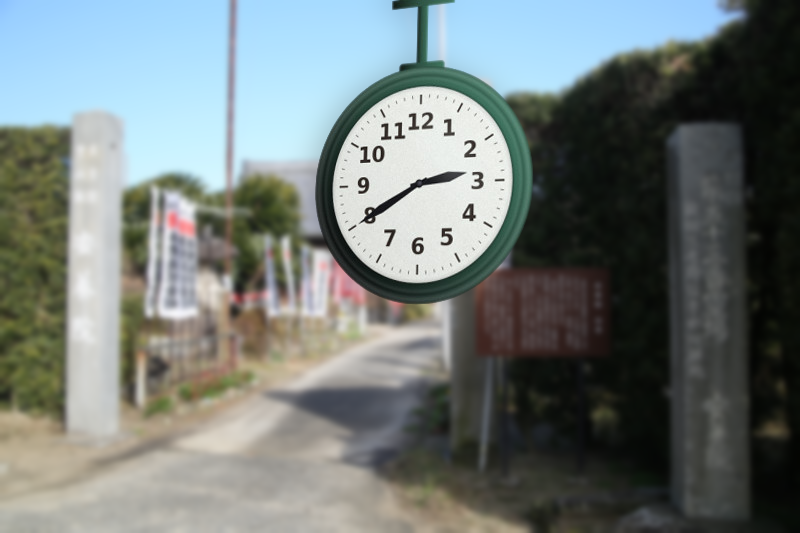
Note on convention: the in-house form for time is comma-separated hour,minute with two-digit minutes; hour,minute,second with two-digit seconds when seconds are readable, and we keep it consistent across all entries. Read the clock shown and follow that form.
2,40
